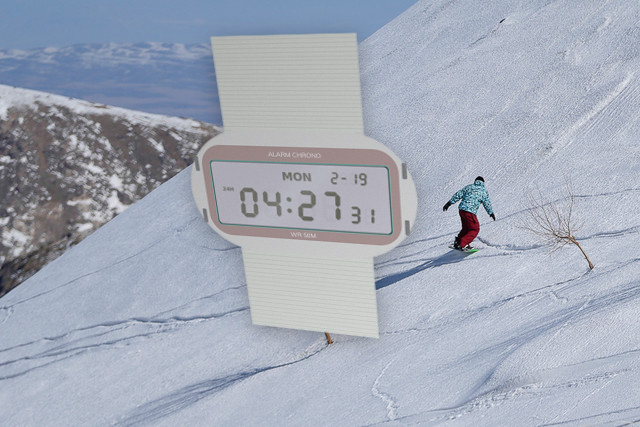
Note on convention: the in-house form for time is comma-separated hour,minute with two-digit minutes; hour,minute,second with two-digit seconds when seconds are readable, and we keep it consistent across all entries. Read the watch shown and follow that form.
4,27,31
